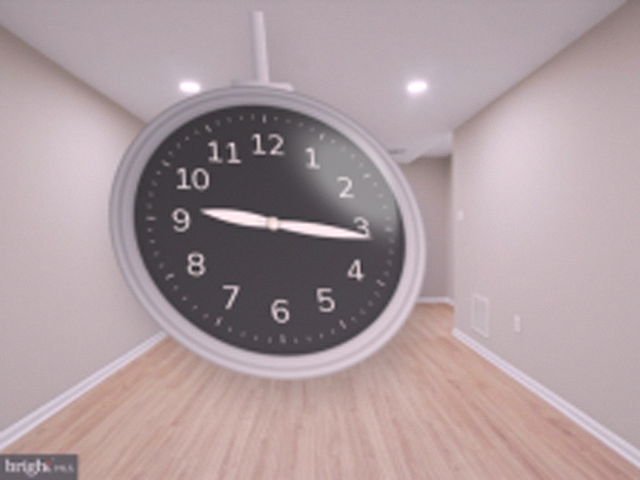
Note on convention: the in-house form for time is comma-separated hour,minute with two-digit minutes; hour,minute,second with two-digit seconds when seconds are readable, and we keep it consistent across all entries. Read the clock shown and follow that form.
9,16
